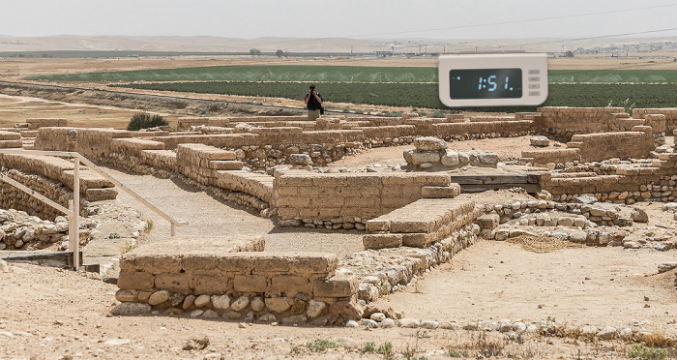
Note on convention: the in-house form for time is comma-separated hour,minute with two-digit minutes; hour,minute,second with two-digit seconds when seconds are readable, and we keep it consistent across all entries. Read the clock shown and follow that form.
1,51
